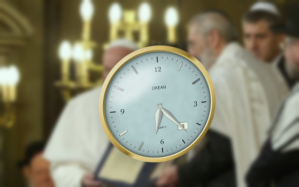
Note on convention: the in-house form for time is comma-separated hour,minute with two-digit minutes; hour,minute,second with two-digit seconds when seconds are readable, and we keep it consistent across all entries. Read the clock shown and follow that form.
6,23
